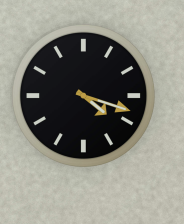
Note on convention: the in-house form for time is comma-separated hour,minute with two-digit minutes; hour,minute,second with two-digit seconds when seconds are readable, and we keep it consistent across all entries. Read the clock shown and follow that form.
4,18
